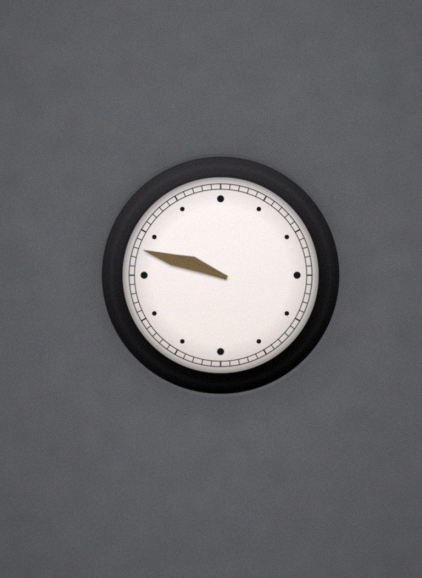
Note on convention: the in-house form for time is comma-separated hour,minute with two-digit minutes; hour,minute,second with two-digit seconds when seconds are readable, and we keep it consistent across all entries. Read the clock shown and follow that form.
9,48
